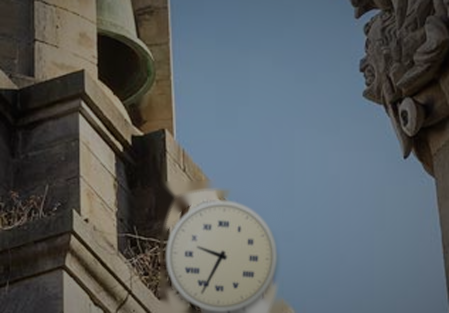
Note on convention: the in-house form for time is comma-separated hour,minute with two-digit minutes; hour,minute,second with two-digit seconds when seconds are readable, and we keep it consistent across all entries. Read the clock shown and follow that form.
9,34
